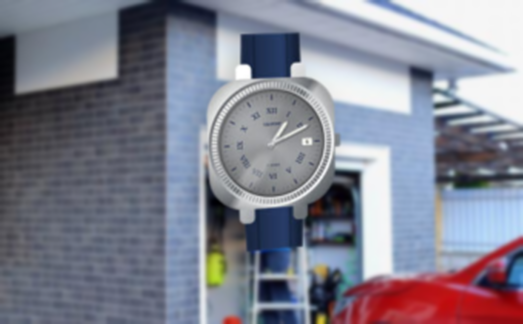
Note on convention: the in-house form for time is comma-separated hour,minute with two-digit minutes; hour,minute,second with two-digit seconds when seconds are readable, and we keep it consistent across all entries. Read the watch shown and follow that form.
1,11
